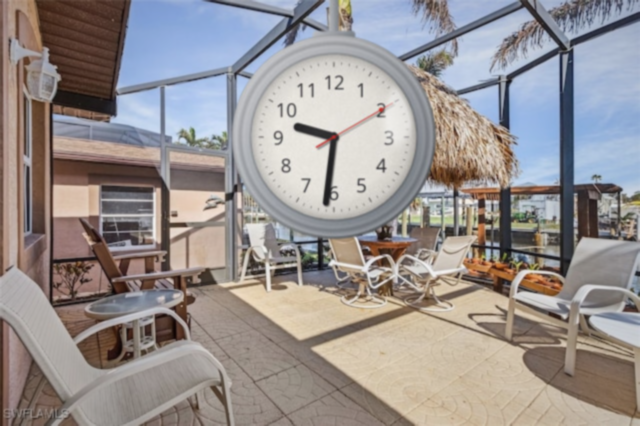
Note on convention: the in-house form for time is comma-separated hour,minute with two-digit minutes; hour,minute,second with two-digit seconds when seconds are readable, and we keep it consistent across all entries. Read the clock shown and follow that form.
9,31,10
